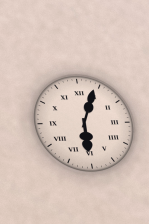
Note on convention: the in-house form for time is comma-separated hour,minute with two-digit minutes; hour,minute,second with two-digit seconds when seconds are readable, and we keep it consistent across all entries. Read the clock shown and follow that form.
6,04
